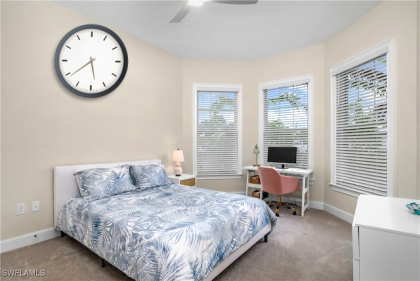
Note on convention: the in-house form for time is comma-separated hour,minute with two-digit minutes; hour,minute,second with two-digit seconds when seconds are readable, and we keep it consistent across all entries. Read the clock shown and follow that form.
5,39
